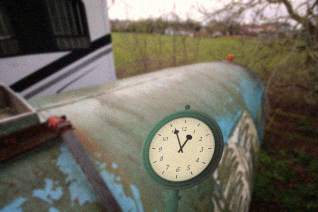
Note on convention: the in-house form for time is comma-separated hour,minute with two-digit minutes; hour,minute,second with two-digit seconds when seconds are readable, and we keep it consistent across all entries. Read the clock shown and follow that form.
12,56
